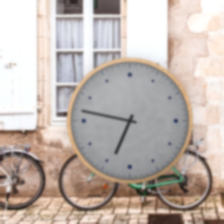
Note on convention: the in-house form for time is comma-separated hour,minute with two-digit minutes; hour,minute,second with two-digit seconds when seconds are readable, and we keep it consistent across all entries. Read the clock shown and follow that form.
6,47
